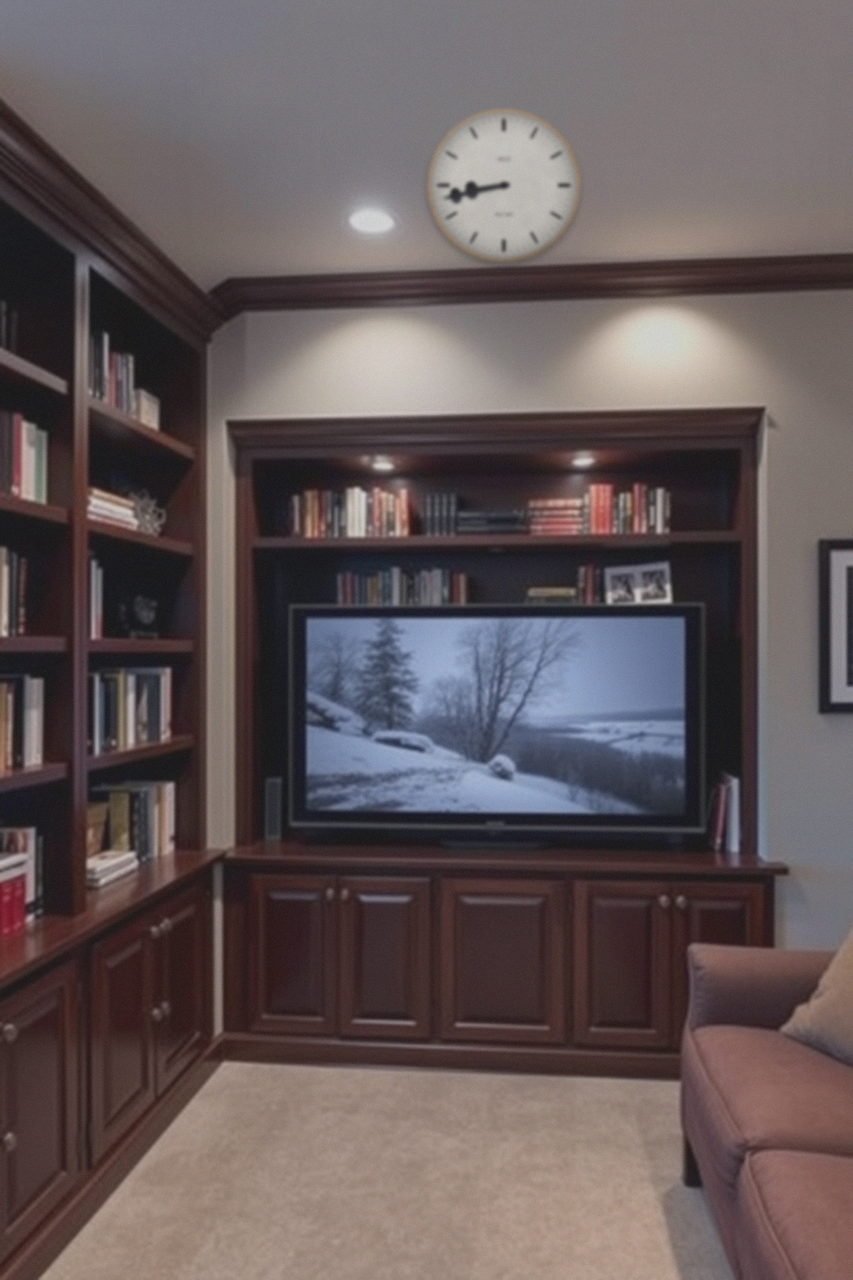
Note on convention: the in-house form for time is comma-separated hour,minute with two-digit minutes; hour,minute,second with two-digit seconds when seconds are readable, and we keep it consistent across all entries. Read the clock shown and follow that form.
8,43
